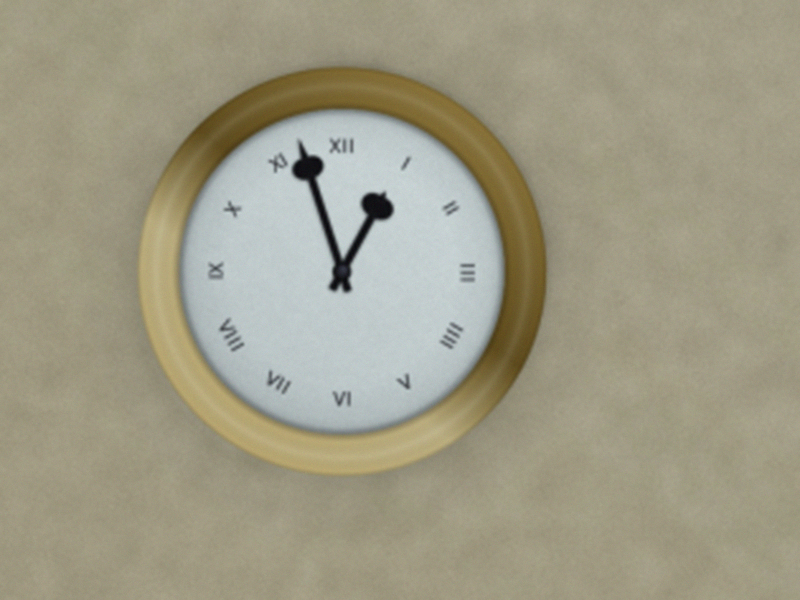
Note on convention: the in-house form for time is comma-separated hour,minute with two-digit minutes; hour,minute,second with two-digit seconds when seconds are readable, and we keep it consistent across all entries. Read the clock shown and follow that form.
12,57
